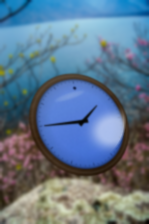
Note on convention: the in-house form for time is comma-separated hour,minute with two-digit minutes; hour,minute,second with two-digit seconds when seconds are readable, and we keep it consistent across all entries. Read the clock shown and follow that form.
1,45
